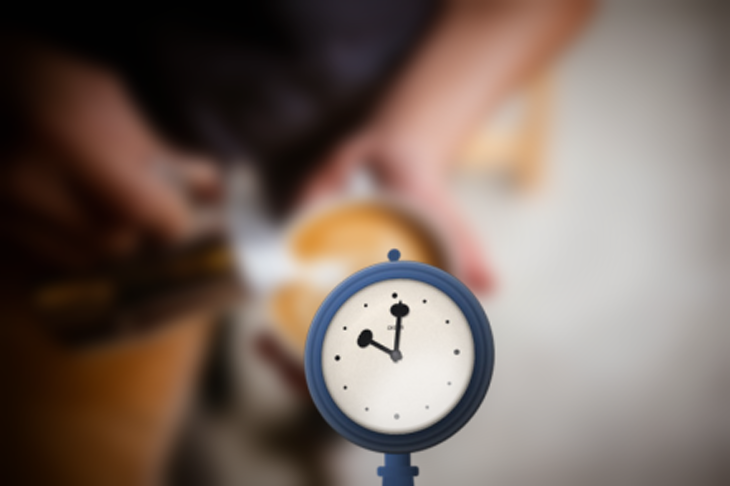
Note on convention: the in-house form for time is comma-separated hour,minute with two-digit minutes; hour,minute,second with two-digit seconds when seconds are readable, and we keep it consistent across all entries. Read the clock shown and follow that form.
10,01
